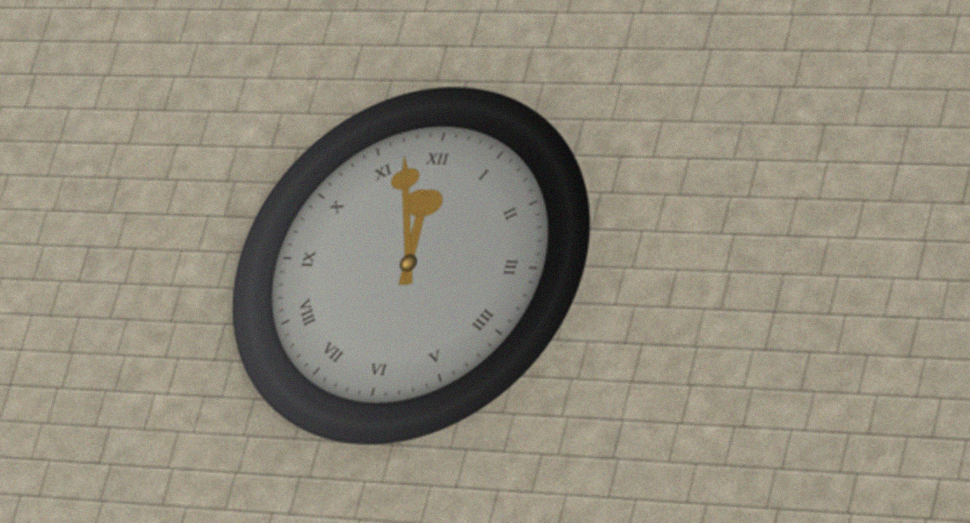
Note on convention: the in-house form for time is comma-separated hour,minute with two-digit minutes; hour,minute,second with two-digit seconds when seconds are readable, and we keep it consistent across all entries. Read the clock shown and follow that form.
11,57
